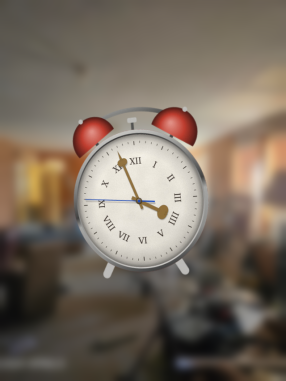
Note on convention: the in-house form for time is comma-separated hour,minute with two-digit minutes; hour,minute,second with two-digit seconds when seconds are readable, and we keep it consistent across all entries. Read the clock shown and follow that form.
3,56,46
